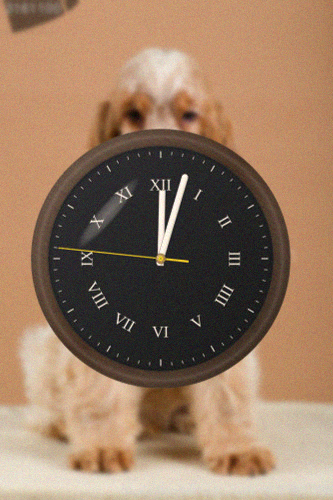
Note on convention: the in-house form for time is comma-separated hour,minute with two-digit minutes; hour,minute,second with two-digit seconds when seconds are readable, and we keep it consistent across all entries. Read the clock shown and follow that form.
12,02,46
